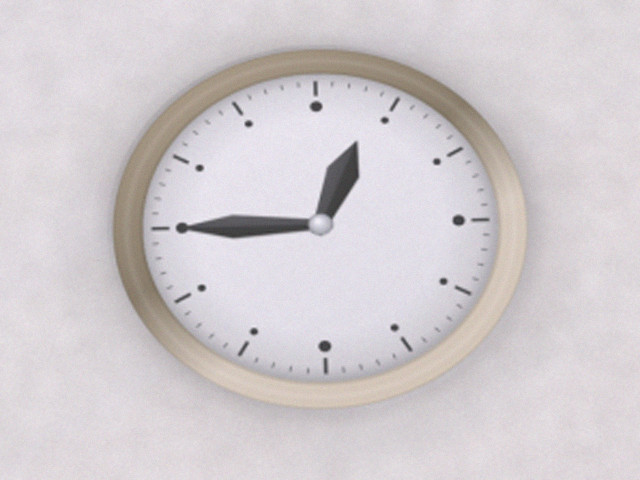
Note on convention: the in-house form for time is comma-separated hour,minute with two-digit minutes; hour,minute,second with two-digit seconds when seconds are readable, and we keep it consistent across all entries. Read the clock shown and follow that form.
12,45
